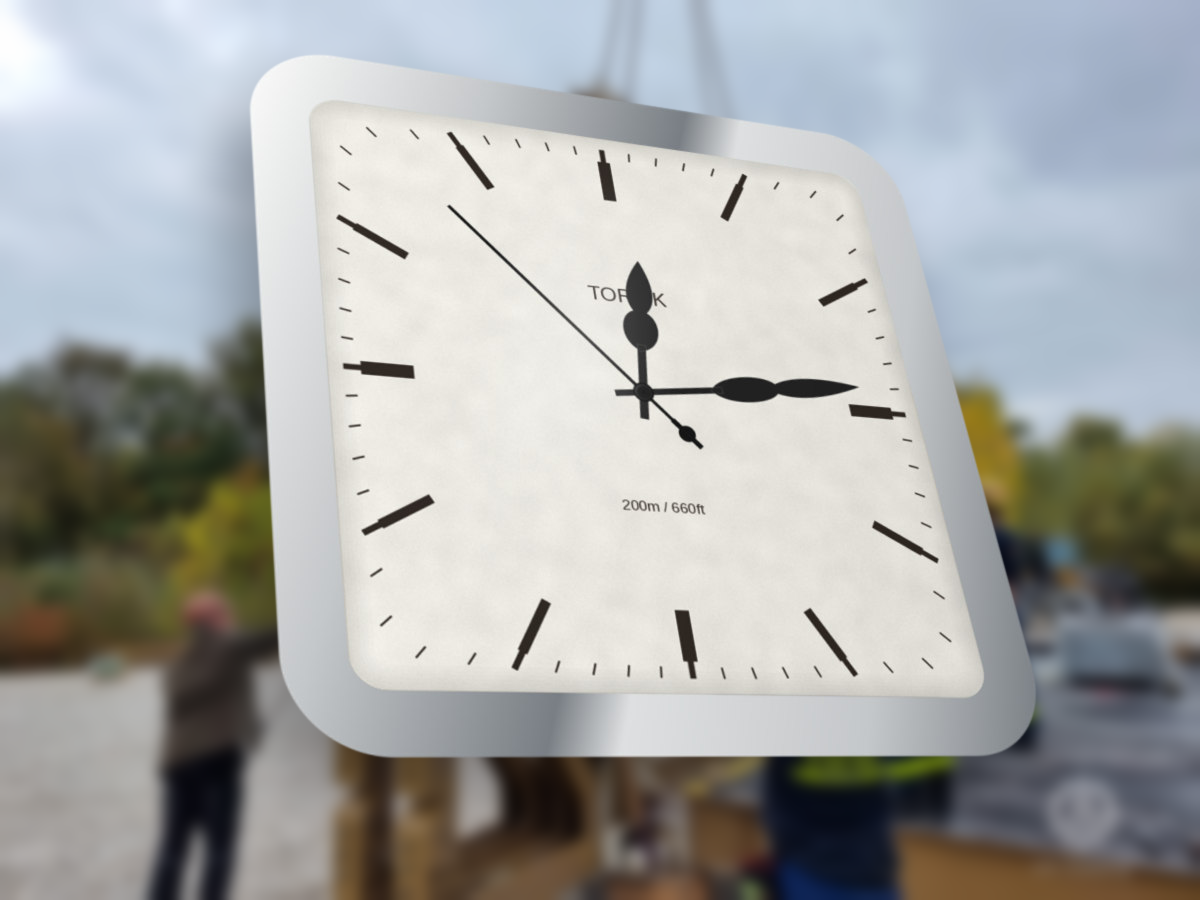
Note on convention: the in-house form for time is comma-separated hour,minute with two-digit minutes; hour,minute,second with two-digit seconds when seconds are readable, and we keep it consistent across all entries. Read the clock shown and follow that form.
12,13,53
